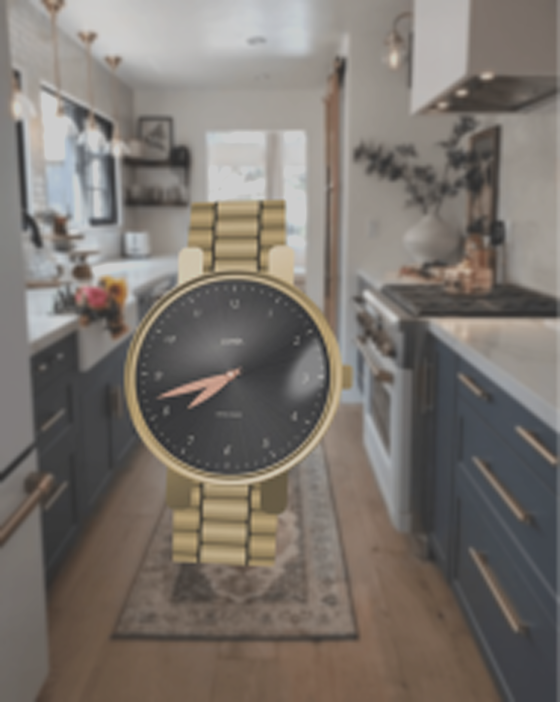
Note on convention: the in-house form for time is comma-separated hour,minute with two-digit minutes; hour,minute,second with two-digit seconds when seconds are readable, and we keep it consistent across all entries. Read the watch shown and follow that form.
7,42
